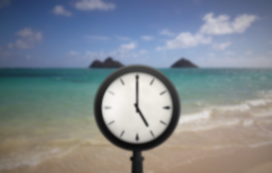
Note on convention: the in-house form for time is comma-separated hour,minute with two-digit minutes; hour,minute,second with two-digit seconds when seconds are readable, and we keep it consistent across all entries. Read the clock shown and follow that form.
5,00
